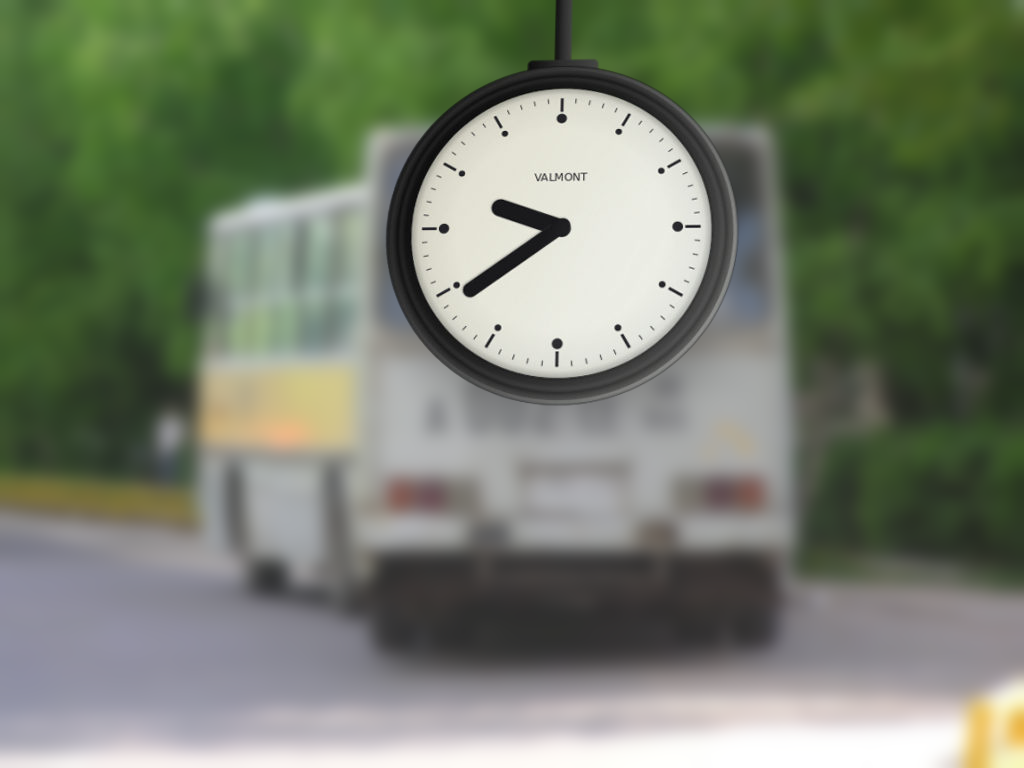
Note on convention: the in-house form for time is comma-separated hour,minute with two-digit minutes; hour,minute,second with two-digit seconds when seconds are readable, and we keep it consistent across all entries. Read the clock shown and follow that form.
9,39
